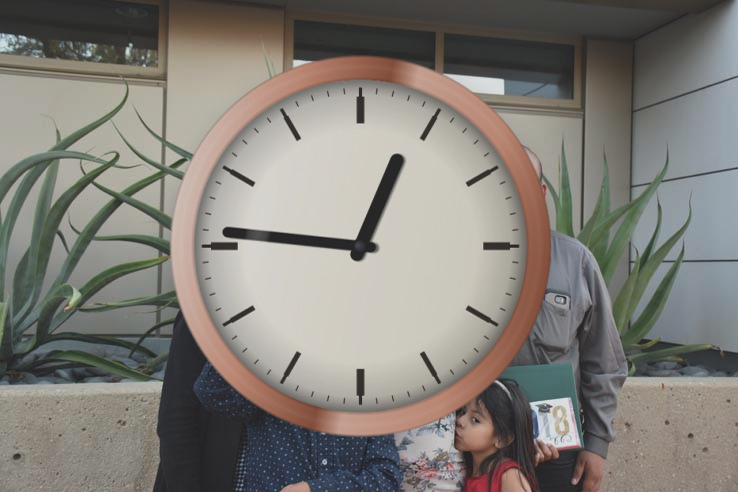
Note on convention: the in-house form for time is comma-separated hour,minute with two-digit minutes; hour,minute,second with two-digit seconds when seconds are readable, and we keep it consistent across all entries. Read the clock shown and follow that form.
12,46
